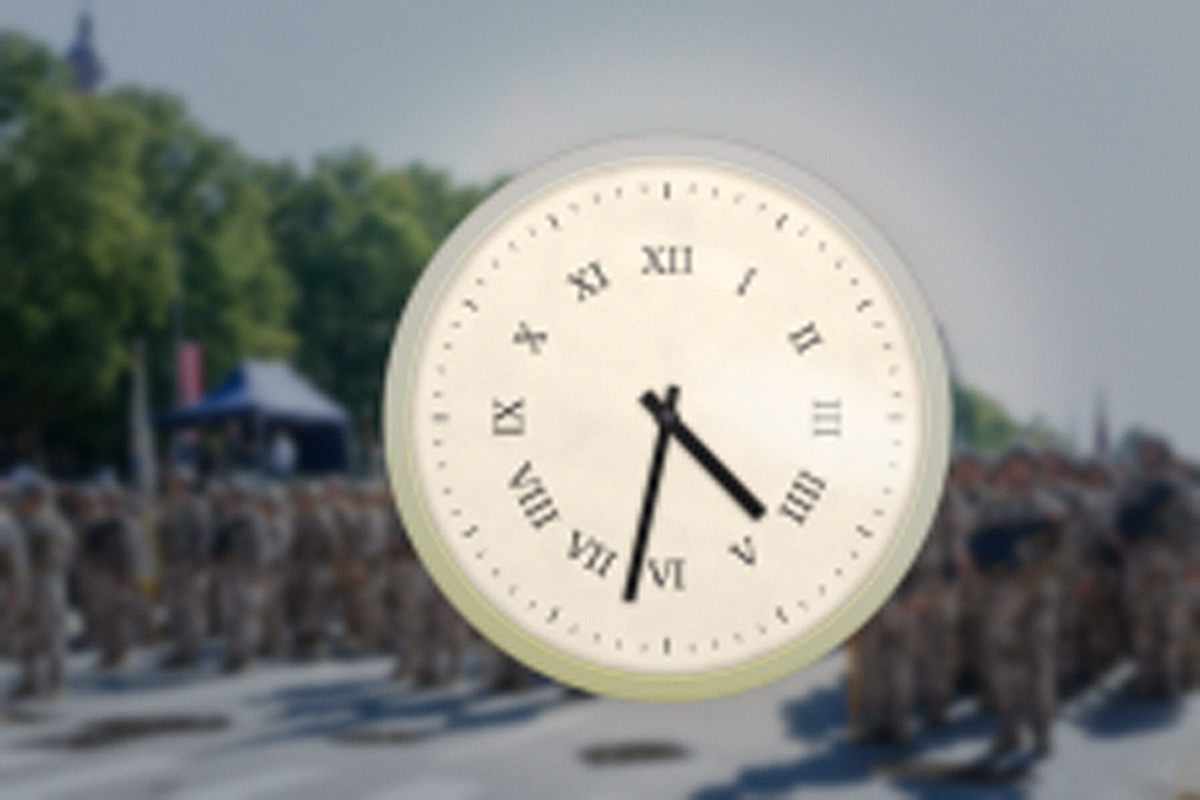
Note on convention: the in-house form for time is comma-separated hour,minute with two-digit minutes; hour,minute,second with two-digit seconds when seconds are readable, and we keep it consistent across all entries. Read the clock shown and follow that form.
4,32
